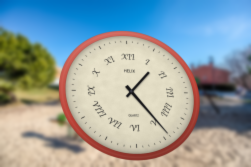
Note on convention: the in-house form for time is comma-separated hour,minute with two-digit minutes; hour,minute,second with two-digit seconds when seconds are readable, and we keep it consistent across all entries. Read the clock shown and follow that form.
1,24
